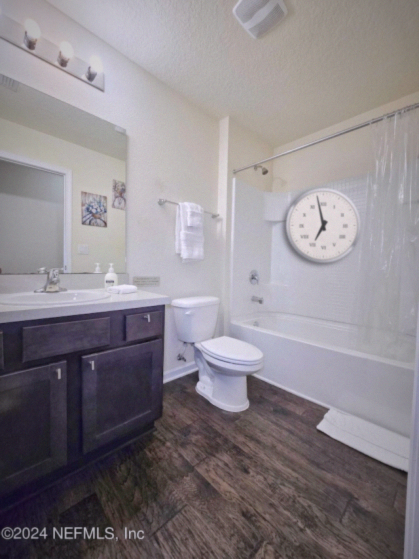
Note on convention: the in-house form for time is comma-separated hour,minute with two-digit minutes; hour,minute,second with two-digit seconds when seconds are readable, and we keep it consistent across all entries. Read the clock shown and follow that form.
6,58
